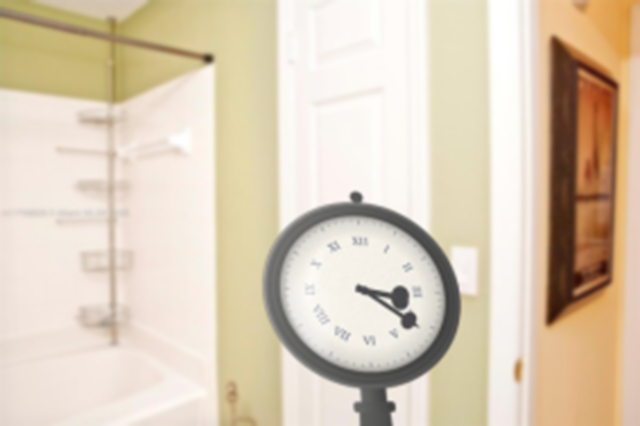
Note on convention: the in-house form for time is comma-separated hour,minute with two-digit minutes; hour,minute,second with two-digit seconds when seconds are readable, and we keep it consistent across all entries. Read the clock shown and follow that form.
3,21
